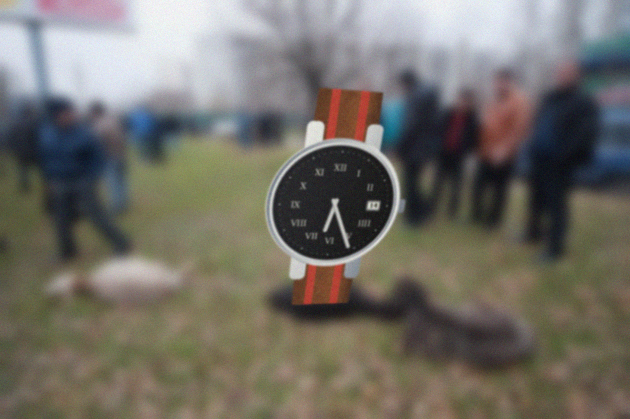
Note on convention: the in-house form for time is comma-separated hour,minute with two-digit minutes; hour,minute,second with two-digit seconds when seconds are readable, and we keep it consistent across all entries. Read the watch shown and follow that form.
6,26
